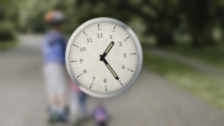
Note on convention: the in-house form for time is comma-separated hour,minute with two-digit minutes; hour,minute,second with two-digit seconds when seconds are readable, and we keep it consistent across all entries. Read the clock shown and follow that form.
1,25
